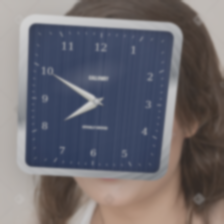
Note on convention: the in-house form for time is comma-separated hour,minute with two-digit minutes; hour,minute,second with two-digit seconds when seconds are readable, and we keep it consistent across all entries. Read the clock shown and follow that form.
7,50
